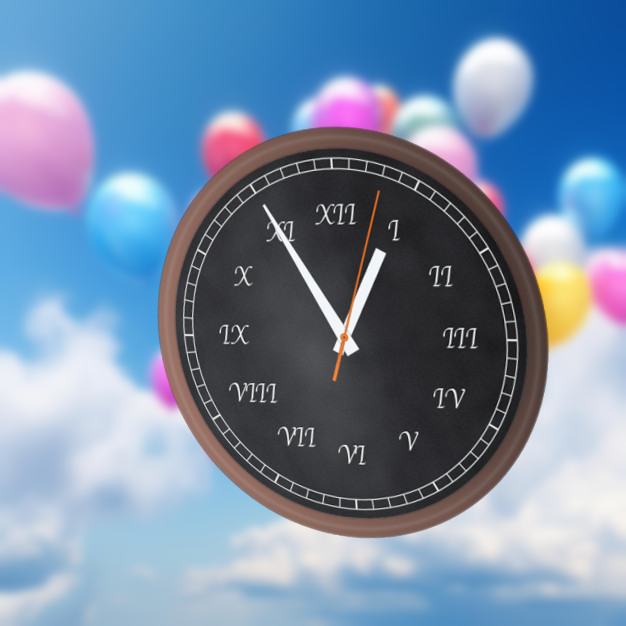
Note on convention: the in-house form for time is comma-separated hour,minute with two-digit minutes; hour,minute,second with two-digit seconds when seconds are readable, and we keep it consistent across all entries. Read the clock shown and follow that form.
12,55,03
